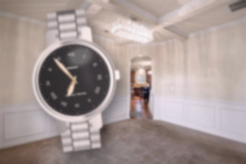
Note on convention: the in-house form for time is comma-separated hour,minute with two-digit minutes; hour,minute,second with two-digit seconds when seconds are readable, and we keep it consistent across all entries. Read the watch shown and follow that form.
6,54
